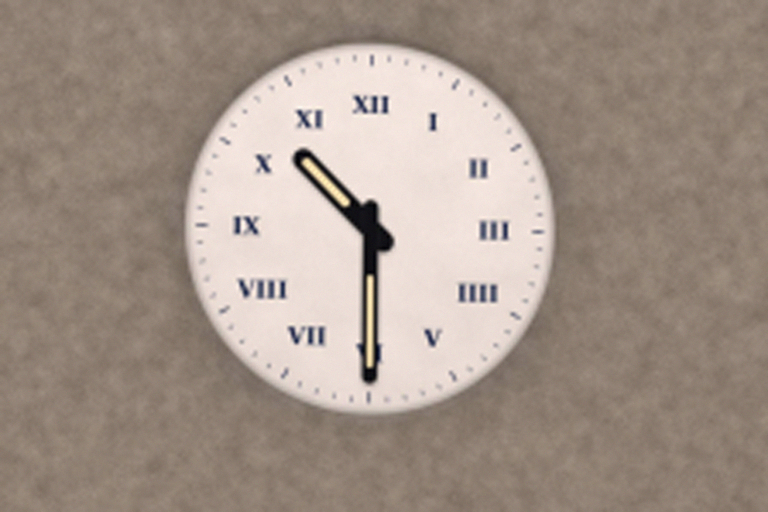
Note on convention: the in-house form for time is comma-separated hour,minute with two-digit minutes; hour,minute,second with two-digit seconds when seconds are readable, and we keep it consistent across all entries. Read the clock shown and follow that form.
10,30
